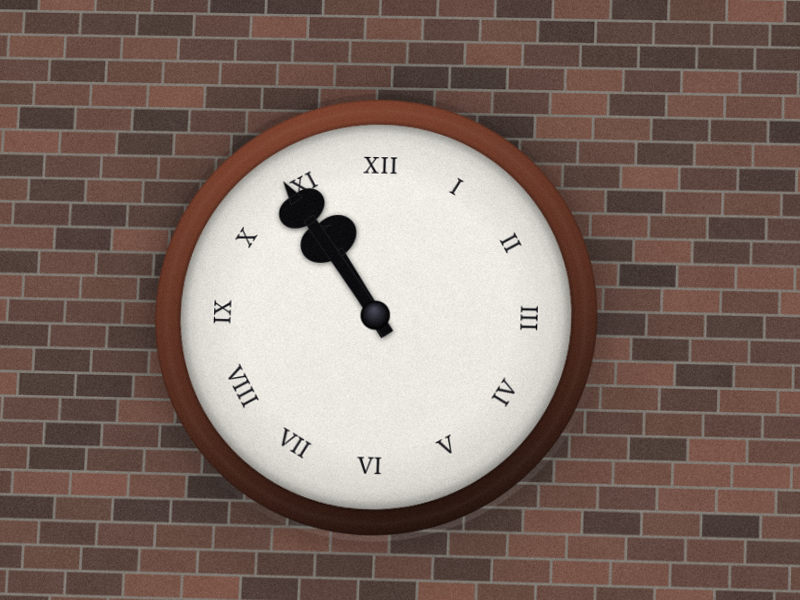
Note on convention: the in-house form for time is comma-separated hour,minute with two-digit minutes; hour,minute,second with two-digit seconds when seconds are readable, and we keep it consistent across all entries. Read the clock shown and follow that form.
10,54
